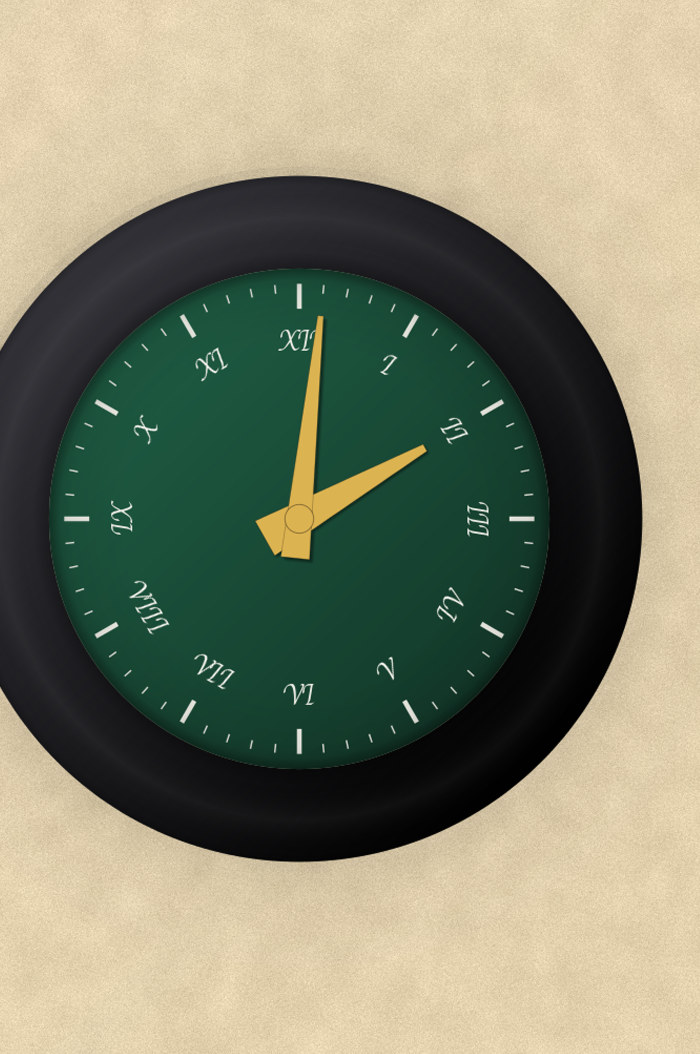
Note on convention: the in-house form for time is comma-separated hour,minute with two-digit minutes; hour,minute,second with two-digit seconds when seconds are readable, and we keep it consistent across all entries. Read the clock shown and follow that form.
2,01
